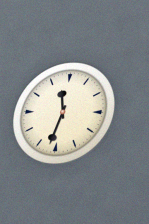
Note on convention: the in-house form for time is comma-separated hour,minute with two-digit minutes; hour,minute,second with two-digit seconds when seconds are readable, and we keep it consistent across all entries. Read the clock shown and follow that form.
11,32
